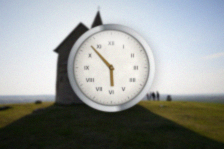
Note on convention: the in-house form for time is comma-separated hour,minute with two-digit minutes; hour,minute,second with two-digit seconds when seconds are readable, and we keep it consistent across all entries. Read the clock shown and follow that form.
5,53
